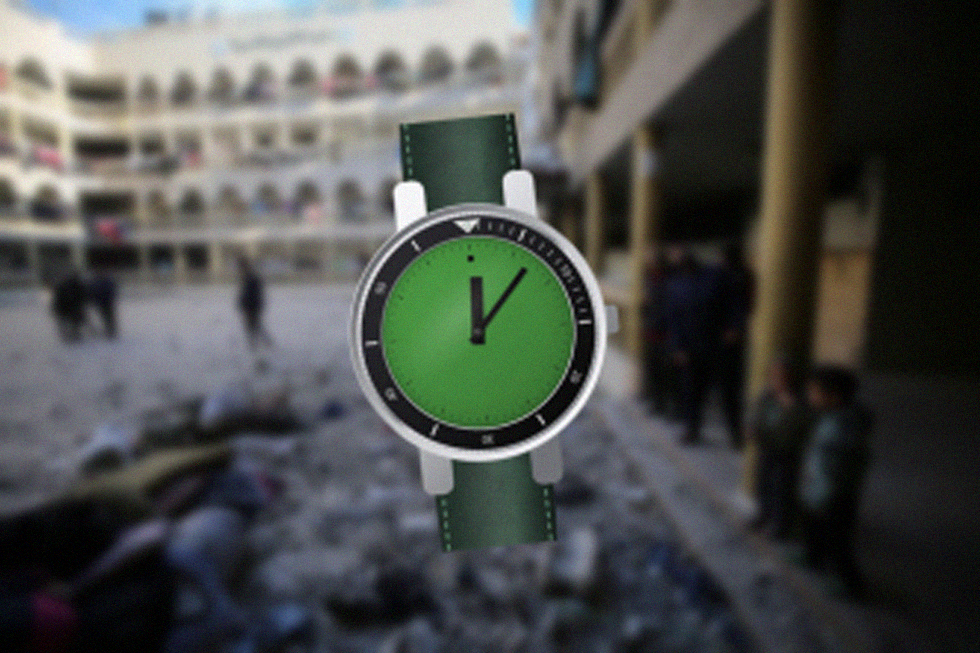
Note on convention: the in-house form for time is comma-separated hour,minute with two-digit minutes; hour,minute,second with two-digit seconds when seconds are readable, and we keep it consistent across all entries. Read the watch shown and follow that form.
12,07
